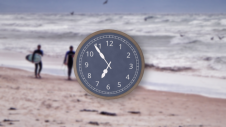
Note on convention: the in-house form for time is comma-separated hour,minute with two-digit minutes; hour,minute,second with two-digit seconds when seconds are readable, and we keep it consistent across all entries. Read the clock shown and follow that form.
6,54
